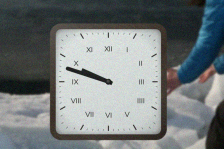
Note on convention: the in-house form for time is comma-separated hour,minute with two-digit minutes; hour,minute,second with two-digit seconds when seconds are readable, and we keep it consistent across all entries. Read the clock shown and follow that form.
9,48
